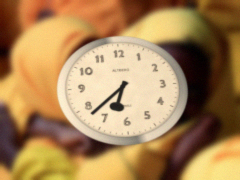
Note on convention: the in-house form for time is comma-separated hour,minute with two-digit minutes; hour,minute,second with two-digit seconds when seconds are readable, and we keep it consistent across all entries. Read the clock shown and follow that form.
6,38
